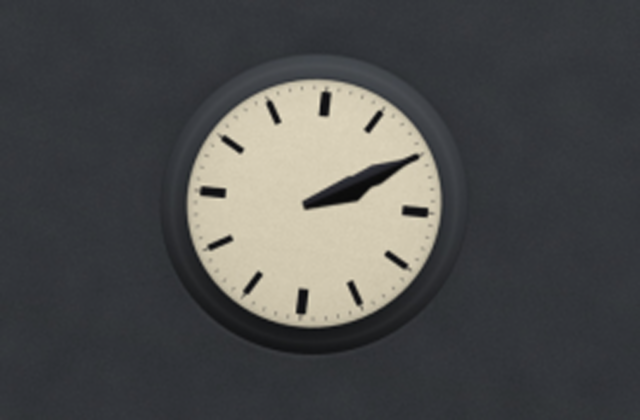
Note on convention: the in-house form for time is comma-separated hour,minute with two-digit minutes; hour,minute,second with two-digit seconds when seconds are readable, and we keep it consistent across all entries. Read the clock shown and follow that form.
2,10
